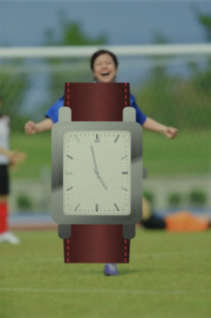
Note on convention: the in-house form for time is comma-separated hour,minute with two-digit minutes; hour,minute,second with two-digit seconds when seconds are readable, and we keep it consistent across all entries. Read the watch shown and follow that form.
4,58
